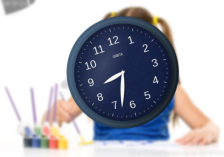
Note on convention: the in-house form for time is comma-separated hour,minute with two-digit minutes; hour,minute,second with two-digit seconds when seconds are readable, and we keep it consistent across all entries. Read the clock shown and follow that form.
8,33
